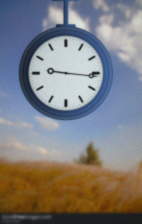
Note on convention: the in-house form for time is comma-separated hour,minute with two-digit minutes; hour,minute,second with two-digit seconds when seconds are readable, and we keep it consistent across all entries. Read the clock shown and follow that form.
9,16
